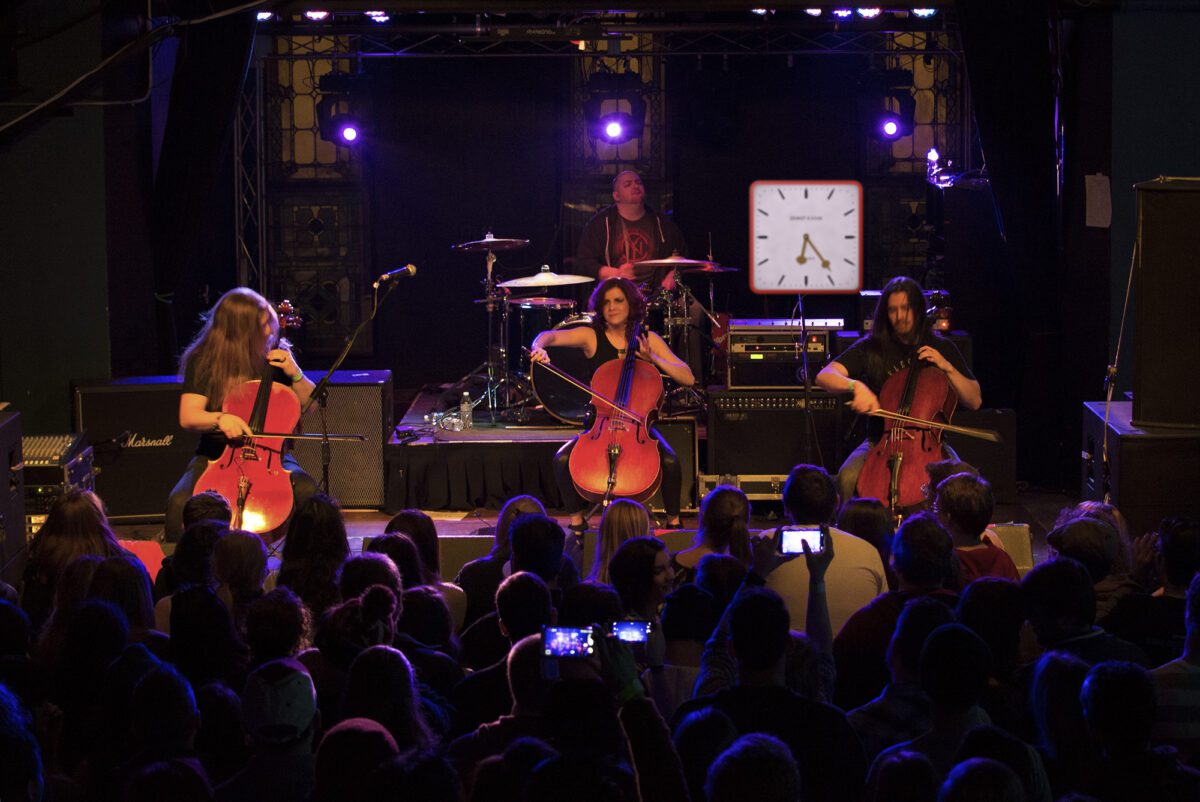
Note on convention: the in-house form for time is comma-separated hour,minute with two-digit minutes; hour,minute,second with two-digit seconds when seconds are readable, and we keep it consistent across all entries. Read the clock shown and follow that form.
6,24
